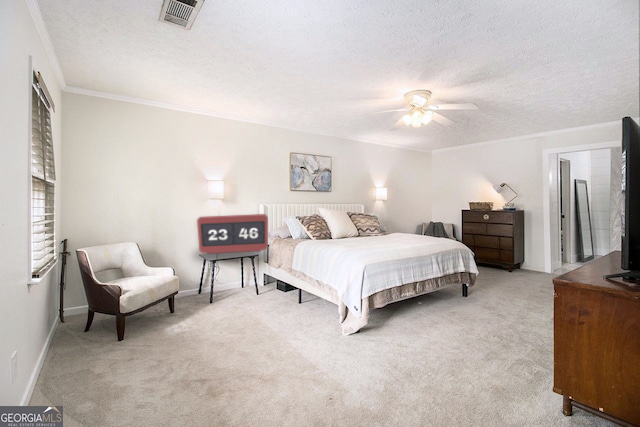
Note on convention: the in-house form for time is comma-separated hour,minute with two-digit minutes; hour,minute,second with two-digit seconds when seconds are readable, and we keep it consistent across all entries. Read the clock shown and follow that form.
23,46
